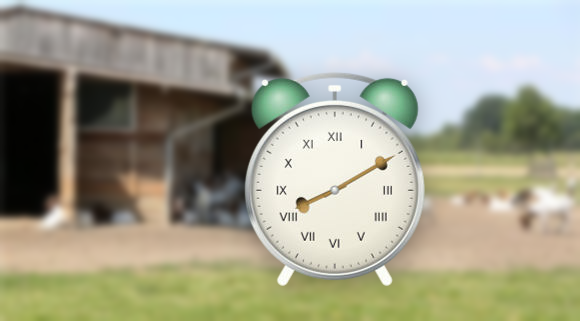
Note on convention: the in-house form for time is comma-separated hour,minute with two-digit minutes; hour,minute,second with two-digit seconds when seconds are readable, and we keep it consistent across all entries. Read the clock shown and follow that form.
8,10
